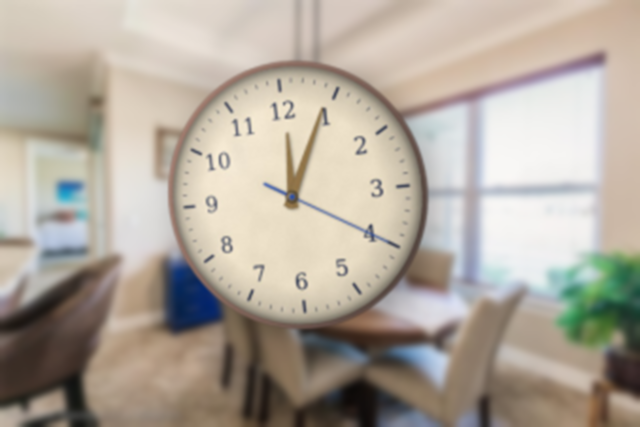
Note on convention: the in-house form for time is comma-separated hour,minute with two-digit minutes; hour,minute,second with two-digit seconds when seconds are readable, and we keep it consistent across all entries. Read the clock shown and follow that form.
12,04,20
